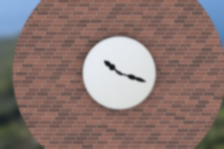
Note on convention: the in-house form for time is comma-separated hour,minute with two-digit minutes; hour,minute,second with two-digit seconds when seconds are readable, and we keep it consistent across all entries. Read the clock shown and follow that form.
10,18
